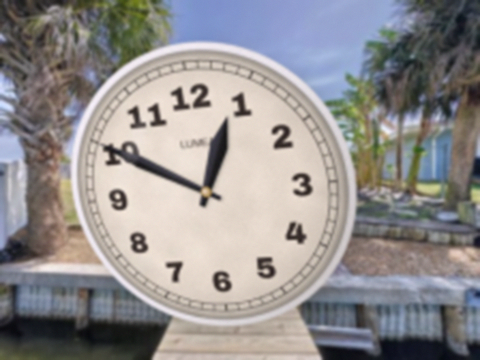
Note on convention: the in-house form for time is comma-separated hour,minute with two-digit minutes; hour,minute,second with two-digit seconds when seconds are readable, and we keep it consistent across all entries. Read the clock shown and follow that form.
12,50
